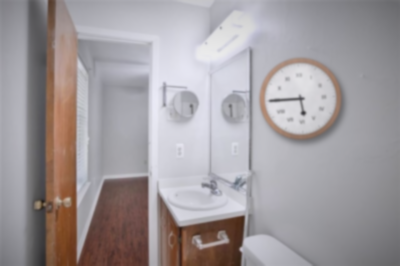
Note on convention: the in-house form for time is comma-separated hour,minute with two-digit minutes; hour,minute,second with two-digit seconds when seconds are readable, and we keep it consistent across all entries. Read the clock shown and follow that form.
5,45
